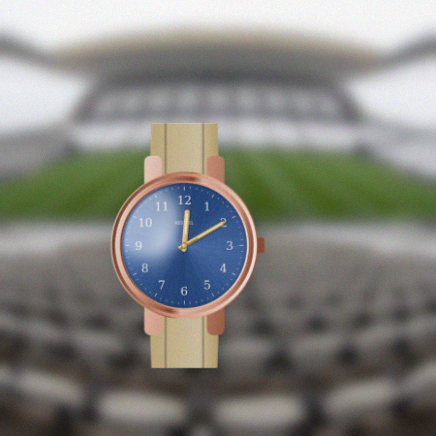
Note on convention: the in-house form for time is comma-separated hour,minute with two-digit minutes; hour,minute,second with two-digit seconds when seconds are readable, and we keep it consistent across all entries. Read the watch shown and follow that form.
12,10
